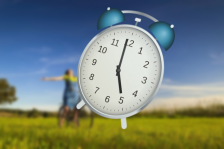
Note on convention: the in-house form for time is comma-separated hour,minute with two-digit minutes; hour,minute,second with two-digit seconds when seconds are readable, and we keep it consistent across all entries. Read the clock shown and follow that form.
4,59
